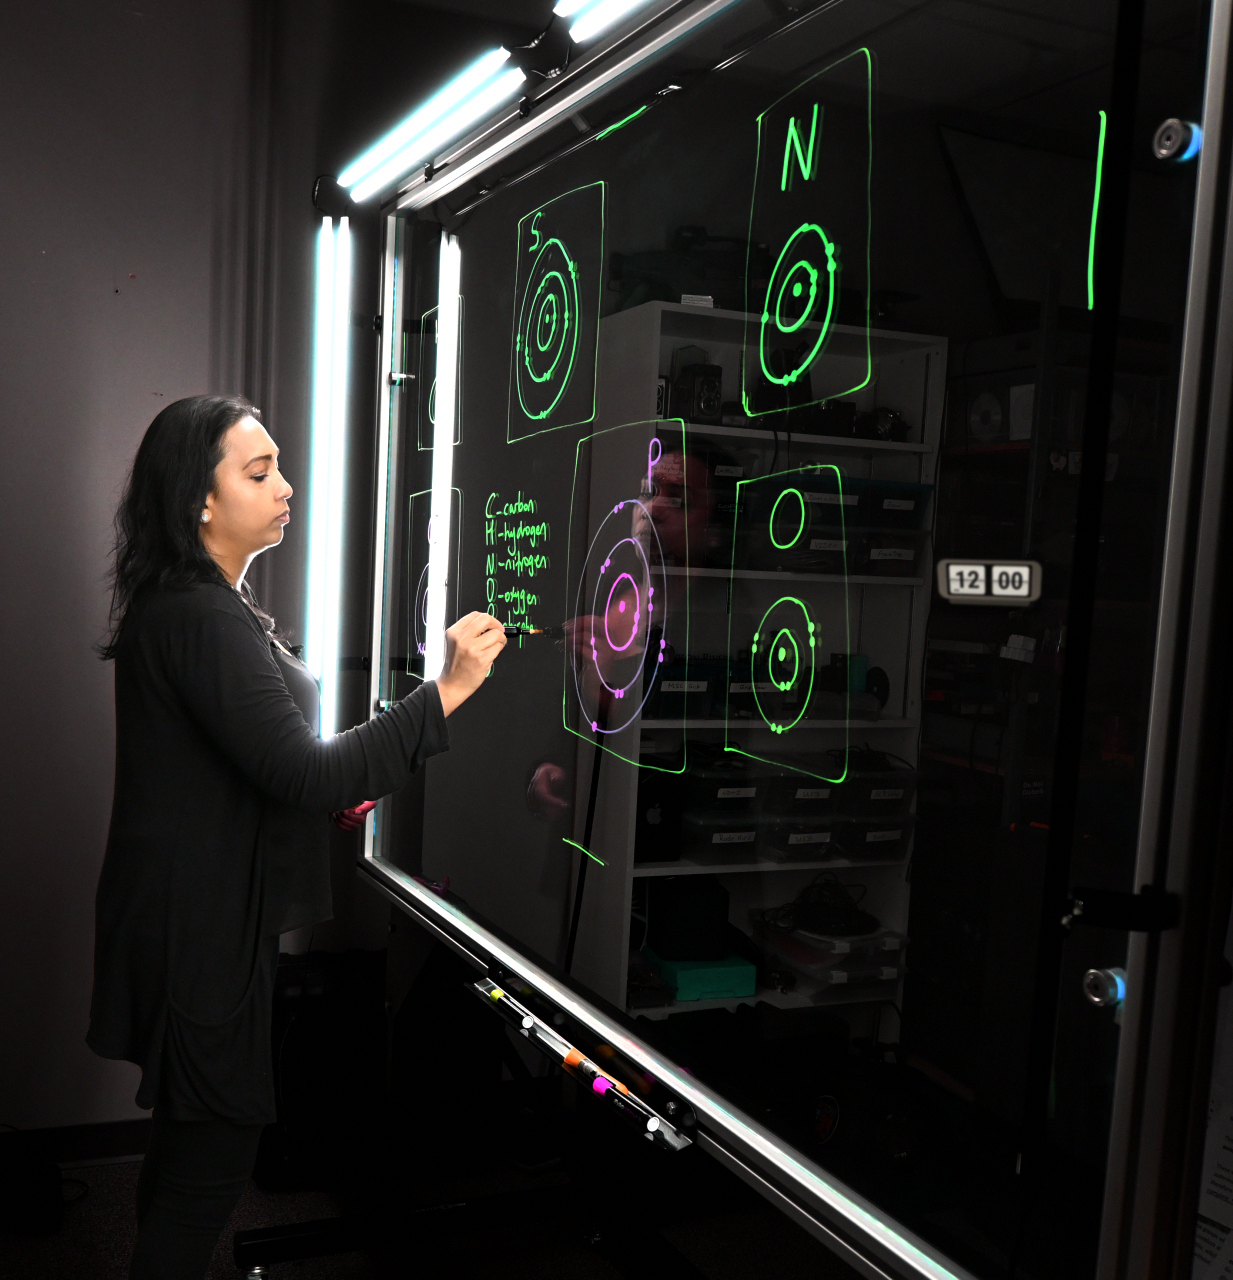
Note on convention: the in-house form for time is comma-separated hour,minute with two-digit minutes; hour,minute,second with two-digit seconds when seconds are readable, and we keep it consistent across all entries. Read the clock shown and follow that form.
12,00
